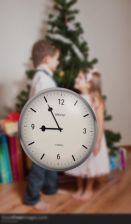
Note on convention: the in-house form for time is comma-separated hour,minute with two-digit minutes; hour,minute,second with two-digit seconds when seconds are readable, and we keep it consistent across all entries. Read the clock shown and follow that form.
8,55
